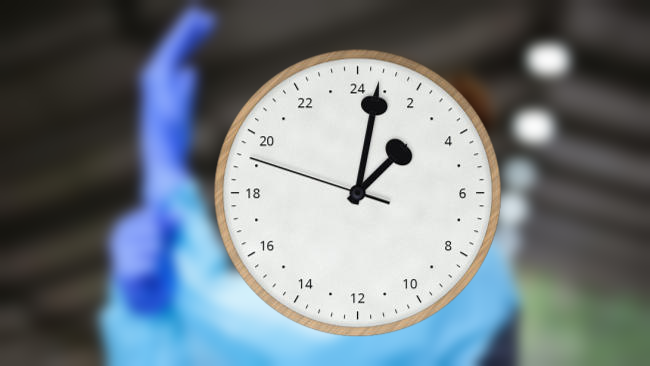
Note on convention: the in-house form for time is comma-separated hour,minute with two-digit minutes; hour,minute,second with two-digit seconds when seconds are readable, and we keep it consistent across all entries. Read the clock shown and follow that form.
3,01,48
